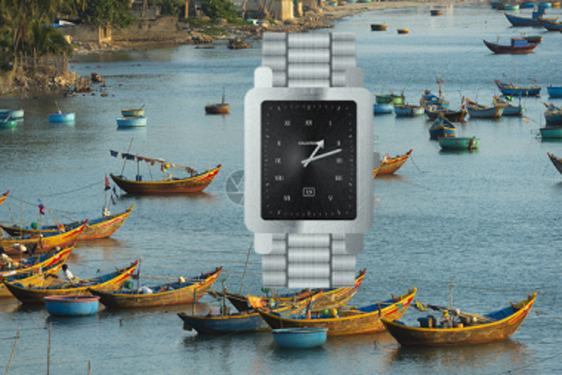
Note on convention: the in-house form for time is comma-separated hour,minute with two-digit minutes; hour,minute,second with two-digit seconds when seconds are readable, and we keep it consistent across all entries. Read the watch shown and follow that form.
1,12
